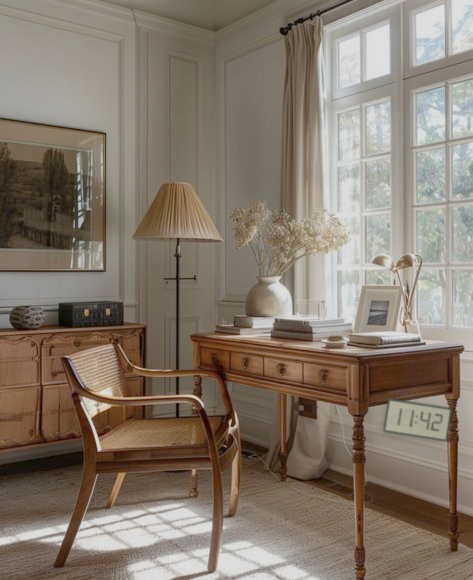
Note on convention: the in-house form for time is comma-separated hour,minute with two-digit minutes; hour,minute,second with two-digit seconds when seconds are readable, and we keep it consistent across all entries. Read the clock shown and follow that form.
11,42
